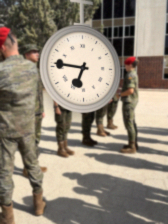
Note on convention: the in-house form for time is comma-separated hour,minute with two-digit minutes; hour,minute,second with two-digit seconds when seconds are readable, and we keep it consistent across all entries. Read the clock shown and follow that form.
6,46
